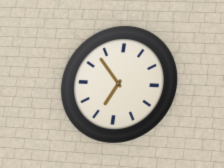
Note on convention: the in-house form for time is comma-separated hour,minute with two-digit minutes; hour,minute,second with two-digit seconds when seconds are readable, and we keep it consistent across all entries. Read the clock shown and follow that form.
6,53
